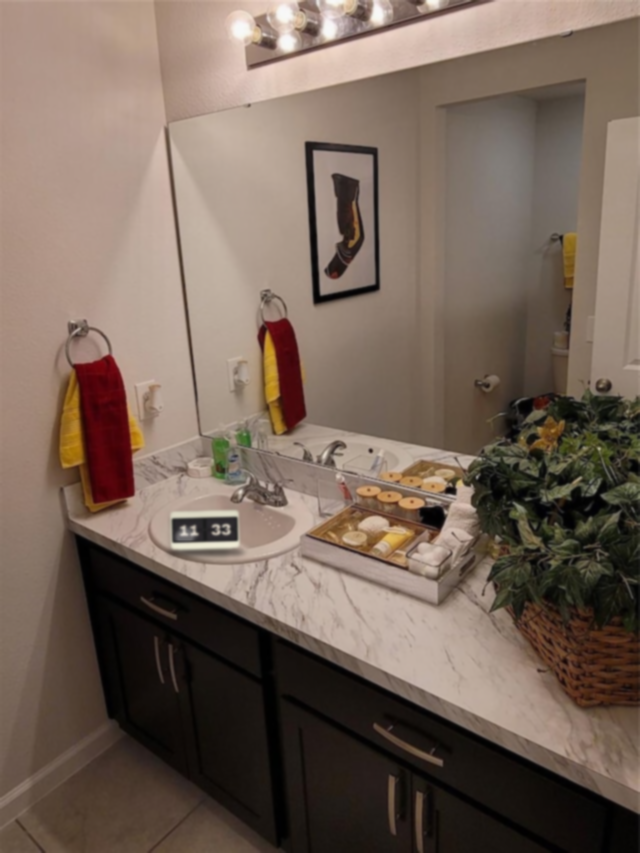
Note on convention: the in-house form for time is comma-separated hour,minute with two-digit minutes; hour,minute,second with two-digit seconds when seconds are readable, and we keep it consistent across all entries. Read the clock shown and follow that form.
11,33
